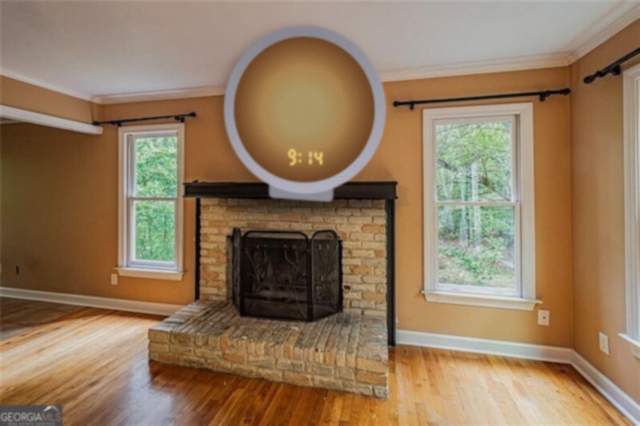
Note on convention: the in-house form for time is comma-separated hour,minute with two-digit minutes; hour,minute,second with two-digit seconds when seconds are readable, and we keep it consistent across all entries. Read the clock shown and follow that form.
9,14
